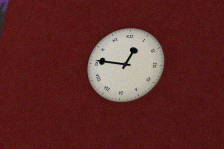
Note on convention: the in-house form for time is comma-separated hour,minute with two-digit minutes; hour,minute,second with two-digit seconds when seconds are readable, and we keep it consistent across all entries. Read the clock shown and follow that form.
12,46
